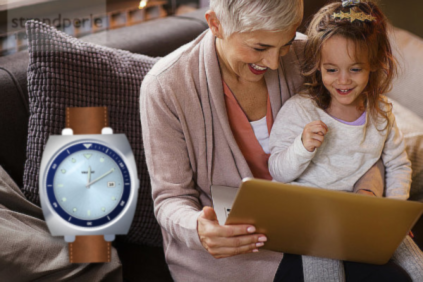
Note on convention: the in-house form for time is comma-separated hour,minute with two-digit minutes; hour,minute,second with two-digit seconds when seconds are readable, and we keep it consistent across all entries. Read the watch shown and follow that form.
12,10
